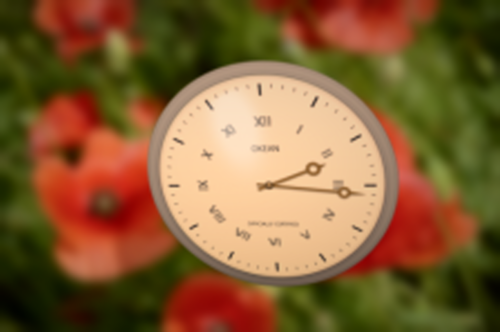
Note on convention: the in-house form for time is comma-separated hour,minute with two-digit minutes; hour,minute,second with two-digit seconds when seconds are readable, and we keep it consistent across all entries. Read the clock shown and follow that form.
2,16
